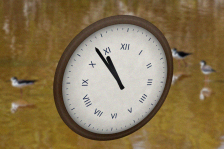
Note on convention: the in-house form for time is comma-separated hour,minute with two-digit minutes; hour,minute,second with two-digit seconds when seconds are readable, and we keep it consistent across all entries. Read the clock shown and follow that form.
10,53
